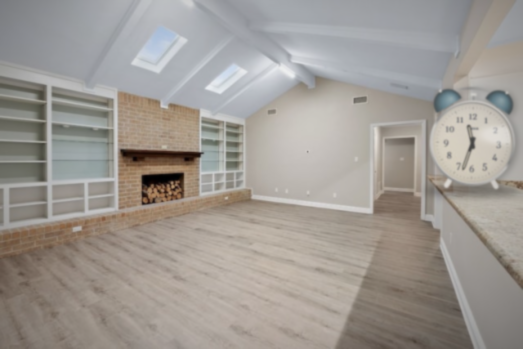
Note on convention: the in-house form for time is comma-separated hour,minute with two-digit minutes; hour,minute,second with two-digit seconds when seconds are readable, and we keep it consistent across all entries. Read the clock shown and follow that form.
11,33
